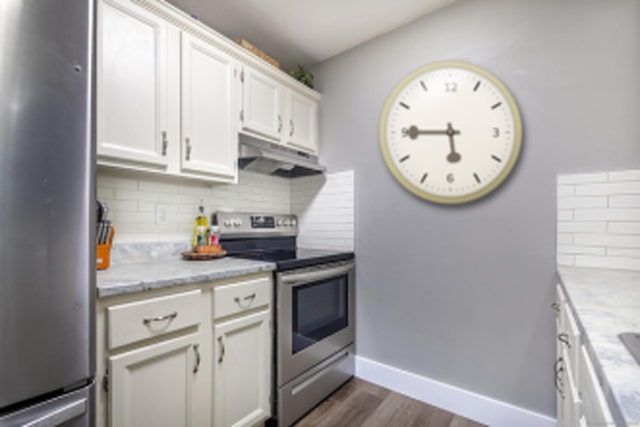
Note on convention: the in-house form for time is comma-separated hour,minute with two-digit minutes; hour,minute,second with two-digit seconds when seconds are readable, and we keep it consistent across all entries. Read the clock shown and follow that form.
5,45
